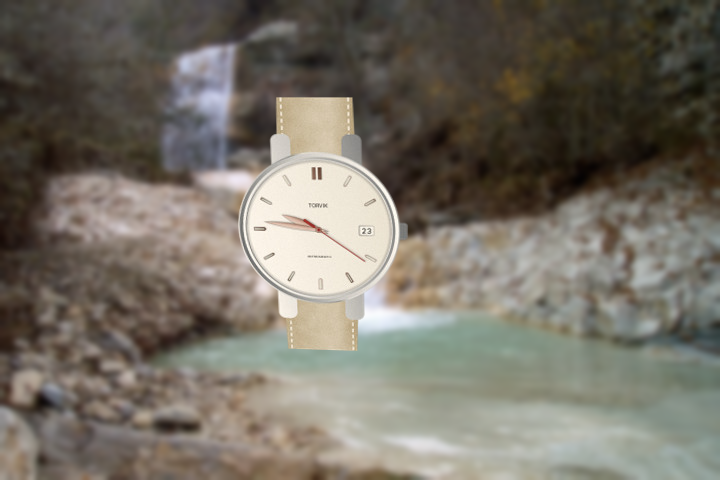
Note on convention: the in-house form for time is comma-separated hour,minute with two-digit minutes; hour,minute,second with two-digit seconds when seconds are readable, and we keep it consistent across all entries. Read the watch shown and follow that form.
9,46,21
